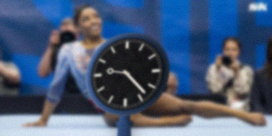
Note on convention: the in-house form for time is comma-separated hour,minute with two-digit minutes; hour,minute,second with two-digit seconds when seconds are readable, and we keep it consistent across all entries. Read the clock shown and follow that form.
9,23
